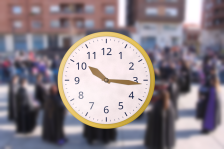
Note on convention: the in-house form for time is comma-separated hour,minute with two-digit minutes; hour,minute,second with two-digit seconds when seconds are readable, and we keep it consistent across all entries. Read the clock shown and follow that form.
10,16
